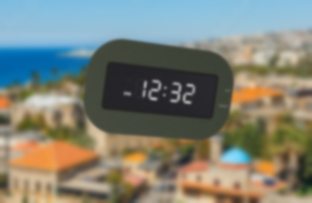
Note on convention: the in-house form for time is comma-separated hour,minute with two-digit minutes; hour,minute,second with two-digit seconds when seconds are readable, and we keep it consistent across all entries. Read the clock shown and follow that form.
12,32
